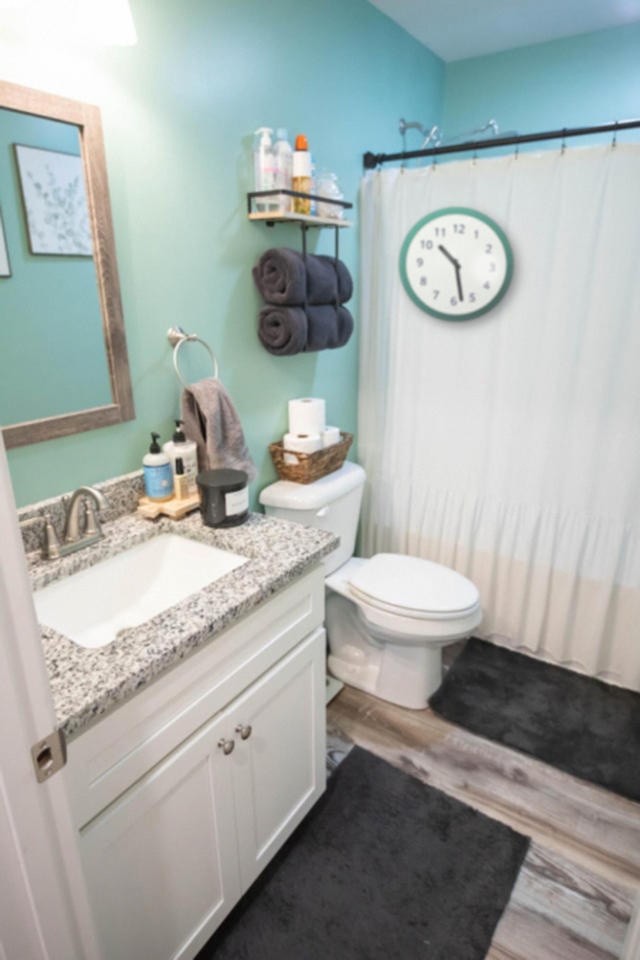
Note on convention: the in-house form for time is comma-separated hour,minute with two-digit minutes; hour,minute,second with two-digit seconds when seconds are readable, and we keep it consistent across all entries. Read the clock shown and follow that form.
10,28
